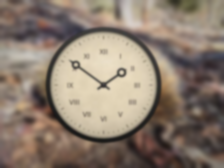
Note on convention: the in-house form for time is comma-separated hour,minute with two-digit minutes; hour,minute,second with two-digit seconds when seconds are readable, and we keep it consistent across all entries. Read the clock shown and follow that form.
1,51
